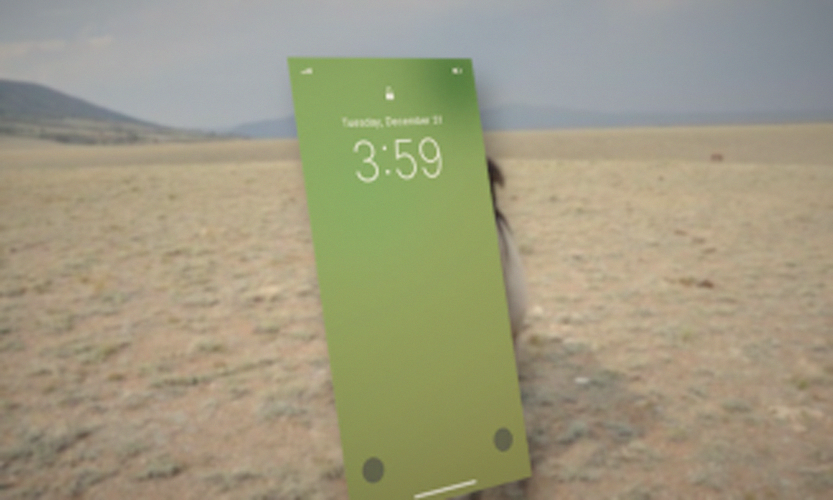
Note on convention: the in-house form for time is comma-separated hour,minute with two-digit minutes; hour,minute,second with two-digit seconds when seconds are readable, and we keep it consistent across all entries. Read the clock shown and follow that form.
3,59
